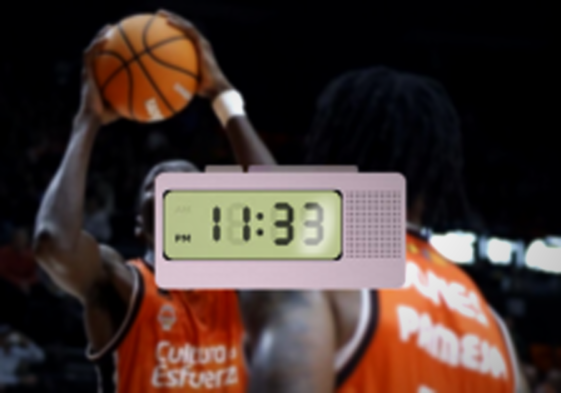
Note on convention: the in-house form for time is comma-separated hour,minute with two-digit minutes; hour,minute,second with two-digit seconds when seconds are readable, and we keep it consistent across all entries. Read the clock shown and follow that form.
11,33
